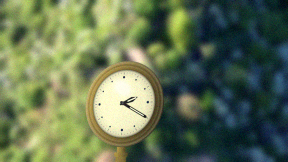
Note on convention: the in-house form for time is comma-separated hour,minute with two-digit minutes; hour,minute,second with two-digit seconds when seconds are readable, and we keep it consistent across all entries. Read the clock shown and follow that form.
2,20
